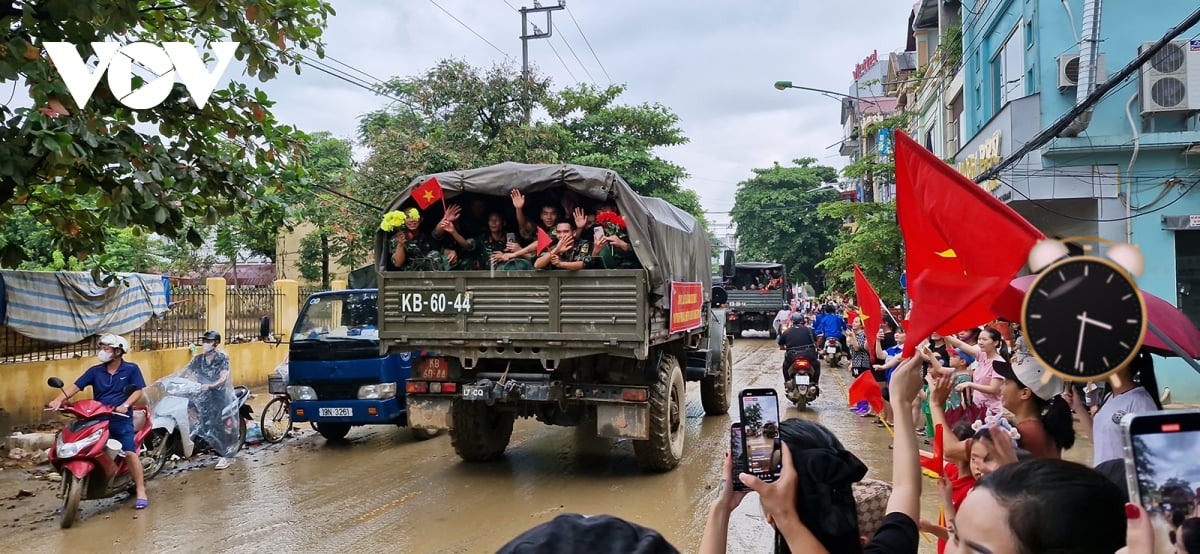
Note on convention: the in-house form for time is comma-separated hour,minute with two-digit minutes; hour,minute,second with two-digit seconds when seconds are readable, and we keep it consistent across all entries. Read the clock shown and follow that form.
3,31
